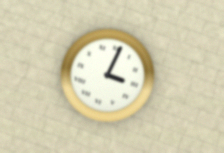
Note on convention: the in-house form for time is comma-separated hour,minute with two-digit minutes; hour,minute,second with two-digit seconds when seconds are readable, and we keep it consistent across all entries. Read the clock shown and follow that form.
3,01
